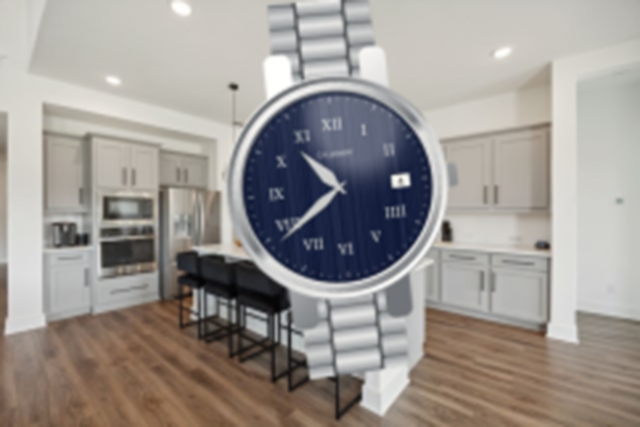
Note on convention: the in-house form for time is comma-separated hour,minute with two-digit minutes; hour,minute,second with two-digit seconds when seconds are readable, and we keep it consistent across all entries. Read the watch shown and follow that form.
10,39
